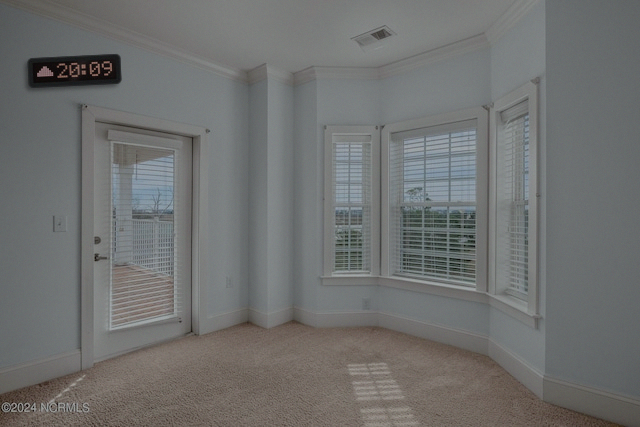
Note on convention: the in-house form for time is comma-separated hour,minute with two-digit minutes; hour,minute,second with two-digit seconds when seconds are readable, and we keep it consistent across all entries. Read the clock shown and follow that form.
20,09
